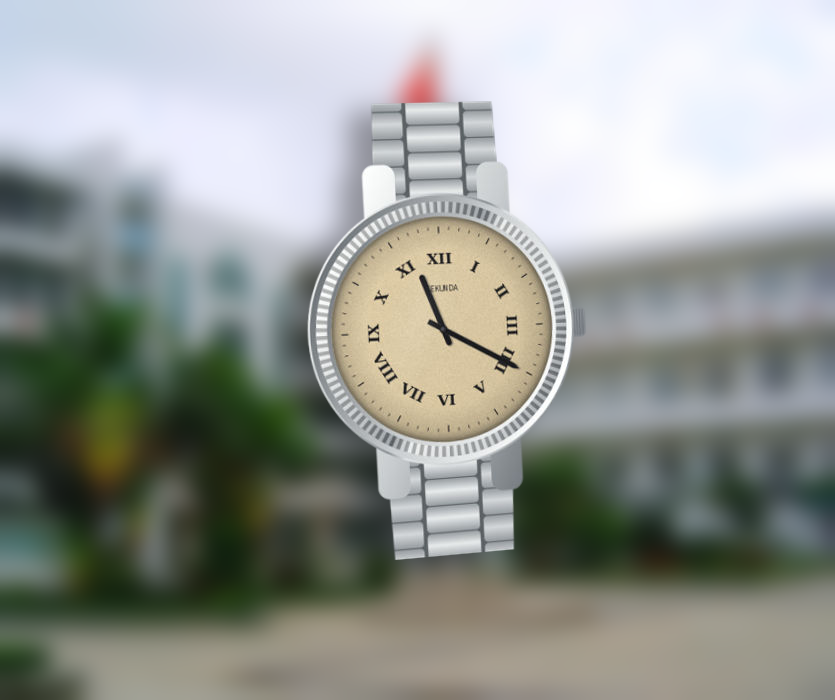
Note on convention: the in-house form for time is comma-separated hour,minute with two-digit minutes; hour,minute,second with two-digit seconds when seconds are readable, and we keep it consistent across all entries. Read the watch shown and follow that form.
11,20
